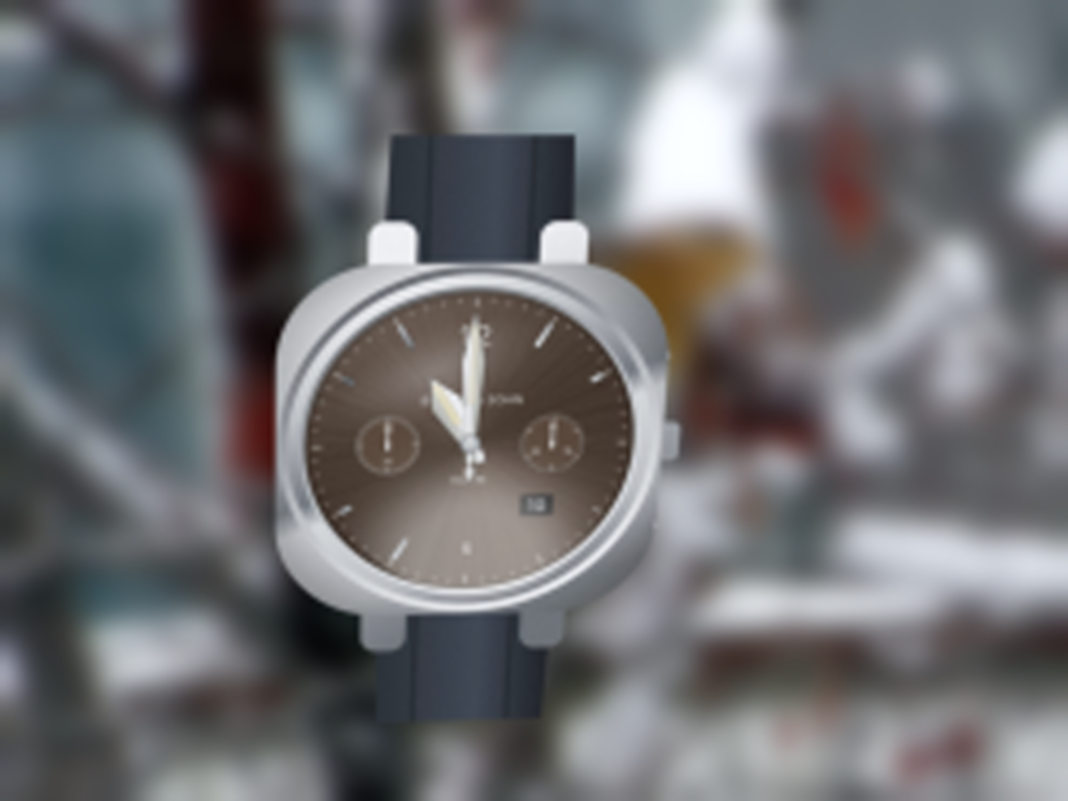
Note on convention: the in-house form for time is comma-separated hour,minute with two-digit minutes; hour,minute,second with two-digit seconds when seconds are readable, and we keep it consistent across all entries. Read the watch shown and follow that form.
11,00
